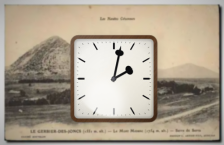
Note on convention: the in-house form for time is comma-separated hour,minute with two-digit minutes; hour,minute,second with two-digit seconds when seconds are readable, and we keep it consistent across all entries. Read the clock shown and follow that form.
2,02
